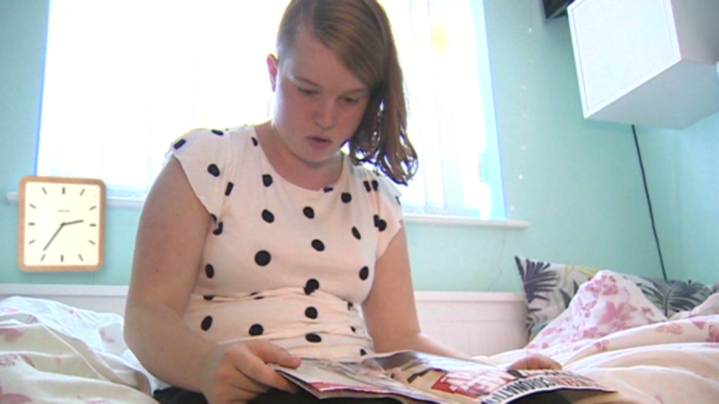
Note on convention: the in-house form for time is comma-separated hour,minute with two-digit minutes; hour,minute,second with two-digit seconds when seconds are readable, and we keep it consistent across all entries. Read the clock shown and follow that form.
2,36
